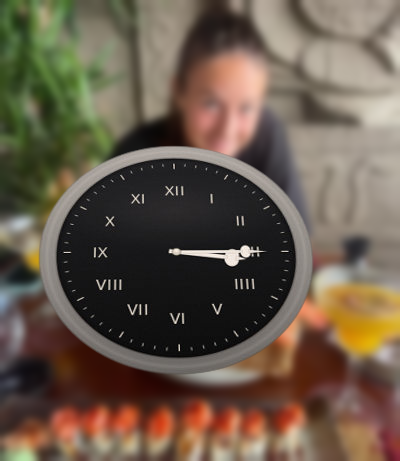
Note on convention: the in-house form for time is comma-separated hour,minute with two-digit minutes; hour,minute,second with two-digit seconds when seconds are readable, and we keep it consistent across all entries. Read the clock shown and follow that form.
3,15
